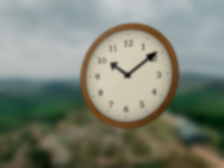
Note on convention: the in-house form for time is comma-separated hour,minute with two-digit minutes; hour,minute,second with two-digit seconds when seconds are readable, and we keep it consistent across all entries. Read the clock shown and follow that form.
10,09
